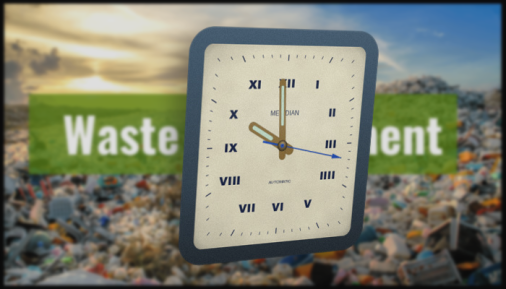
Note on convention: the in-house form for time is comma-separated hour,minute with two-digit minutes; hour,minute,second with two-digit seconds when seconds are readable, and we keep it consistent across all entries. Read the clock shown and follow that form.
9,59,17
